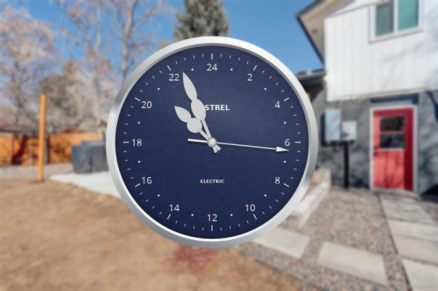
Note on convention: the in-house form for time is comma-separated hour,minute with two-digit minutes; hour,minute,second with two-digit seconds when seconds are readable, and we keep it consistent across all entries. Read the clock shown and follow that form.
20,56,16
